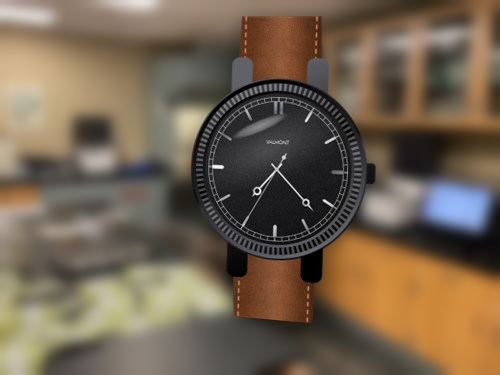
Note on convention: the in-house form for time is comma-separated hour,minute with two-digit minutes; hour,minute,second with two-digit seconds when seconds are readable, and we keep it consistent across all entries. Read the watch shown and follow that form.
7,22,35
